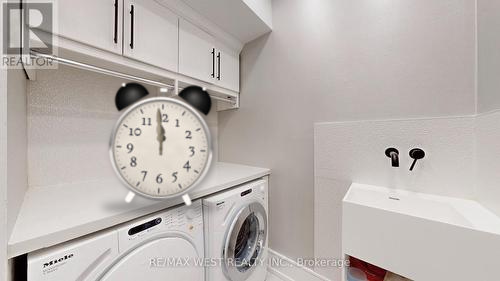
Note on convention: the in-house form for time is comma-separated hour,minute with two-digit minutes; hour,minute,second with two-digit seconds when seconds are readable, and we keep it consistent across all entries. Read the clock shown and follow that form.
11,59
